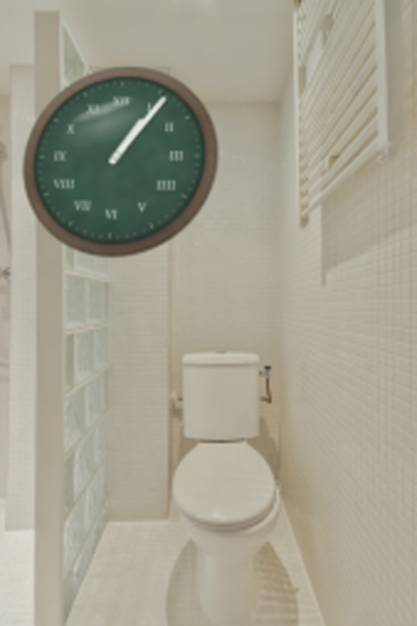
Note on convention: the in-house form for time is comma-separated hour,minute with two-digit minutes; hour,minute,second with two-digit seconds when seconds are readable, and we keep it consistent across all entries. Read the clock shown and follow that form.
1,06
